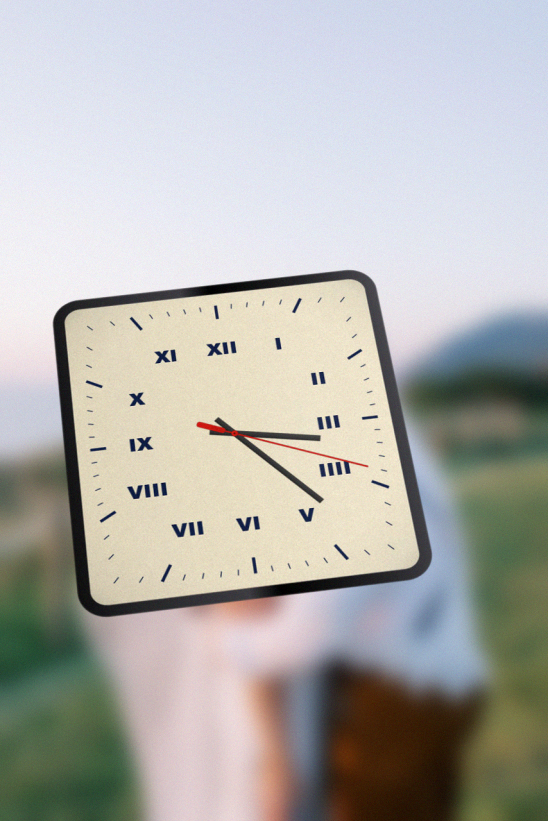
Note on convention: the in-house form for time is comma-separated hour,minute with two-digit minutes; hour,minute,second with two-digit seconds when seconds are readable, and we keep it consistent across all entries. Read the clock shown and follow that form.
3,23,19
